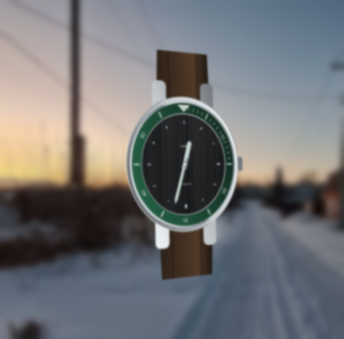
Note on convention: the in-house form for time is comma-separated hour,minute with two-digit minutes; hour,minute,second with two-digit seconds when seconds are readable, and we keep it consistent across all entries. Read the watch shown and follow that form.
12,33
